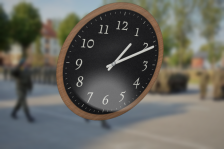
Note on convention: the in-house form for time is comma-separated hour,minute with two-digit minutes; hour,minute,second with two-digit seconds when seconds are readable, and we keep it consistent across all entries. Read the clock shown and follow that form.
1,11
